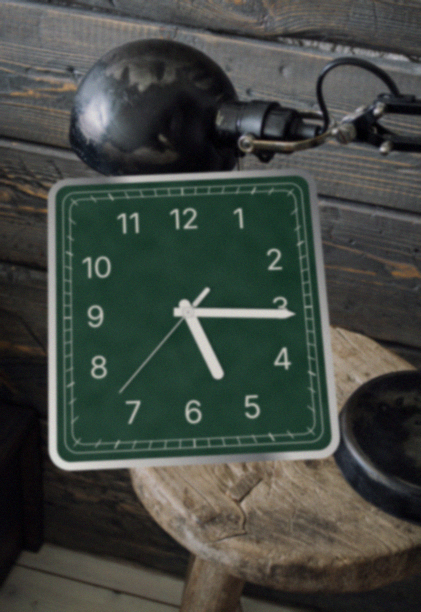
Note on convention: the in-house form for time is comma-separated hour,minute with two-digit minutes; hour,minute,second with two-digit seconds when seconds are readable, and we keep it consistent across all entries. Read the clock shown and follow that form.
5,15,37
